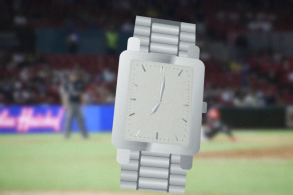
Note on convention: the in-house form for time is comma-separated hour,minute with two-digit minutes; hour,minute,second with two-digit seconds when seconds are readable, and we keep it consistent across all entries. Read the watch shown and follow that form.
7,01
